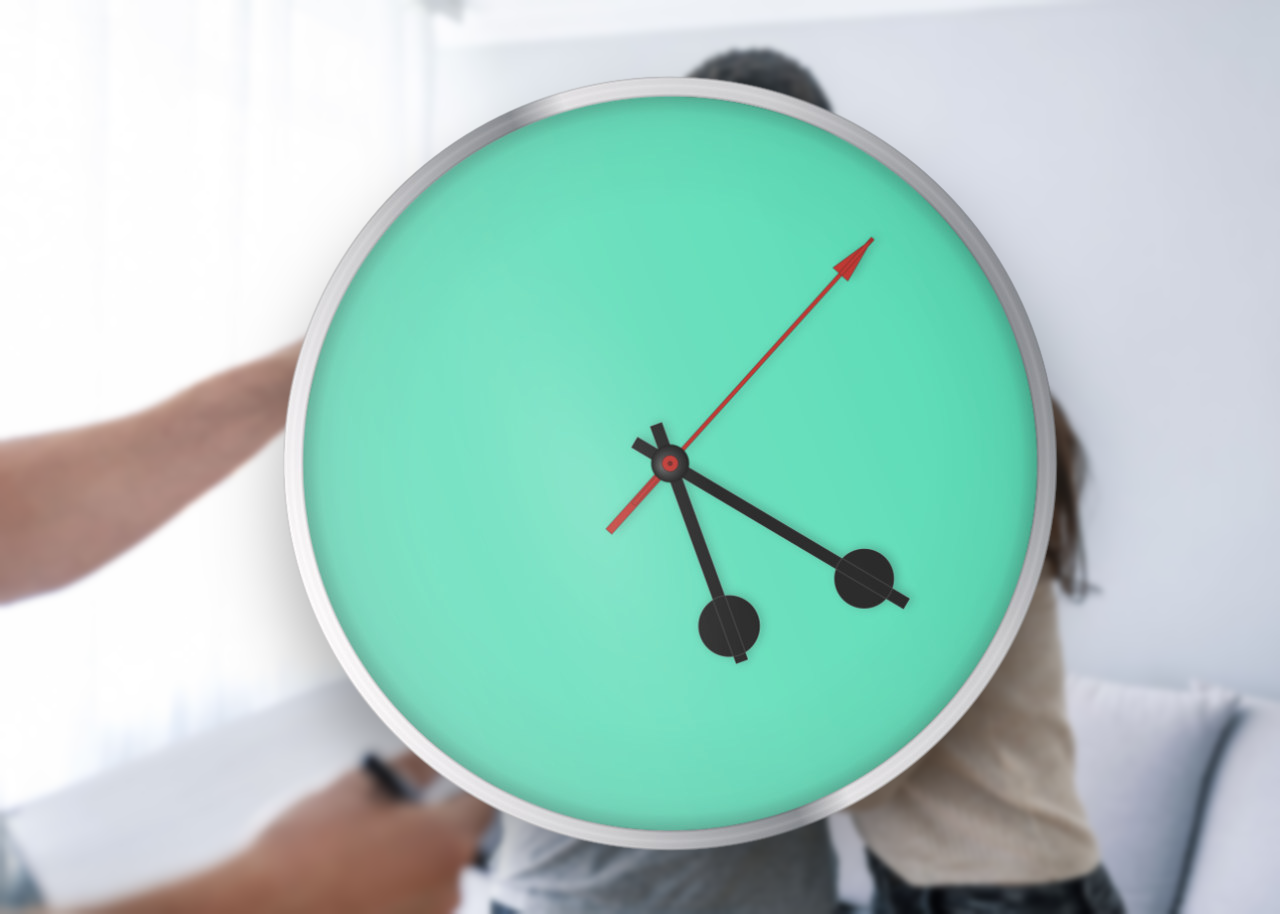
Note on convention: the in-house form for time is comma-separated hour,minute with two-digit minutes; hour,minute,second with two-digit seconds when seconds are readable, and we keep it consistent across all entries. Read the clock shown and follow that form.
5,20,07
